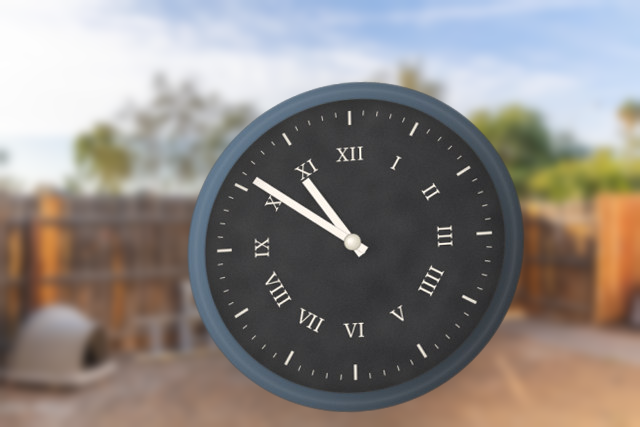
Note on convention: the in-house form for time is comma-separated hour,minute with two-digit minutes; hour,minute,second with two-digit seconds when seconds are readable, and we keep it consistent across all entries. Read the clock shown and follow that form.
10,51
